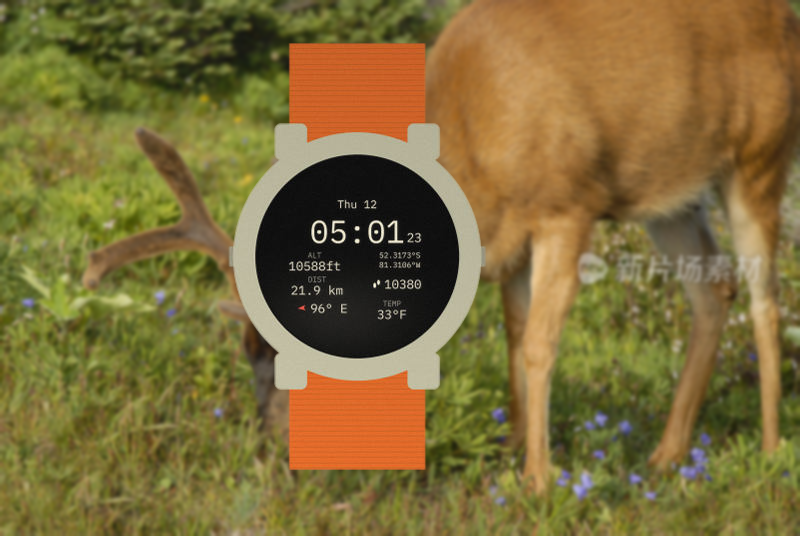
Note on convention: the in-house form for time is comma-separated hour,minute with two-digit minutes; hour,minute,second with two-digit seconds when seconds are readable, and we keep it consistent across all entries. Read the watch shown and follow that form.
5,01,23
